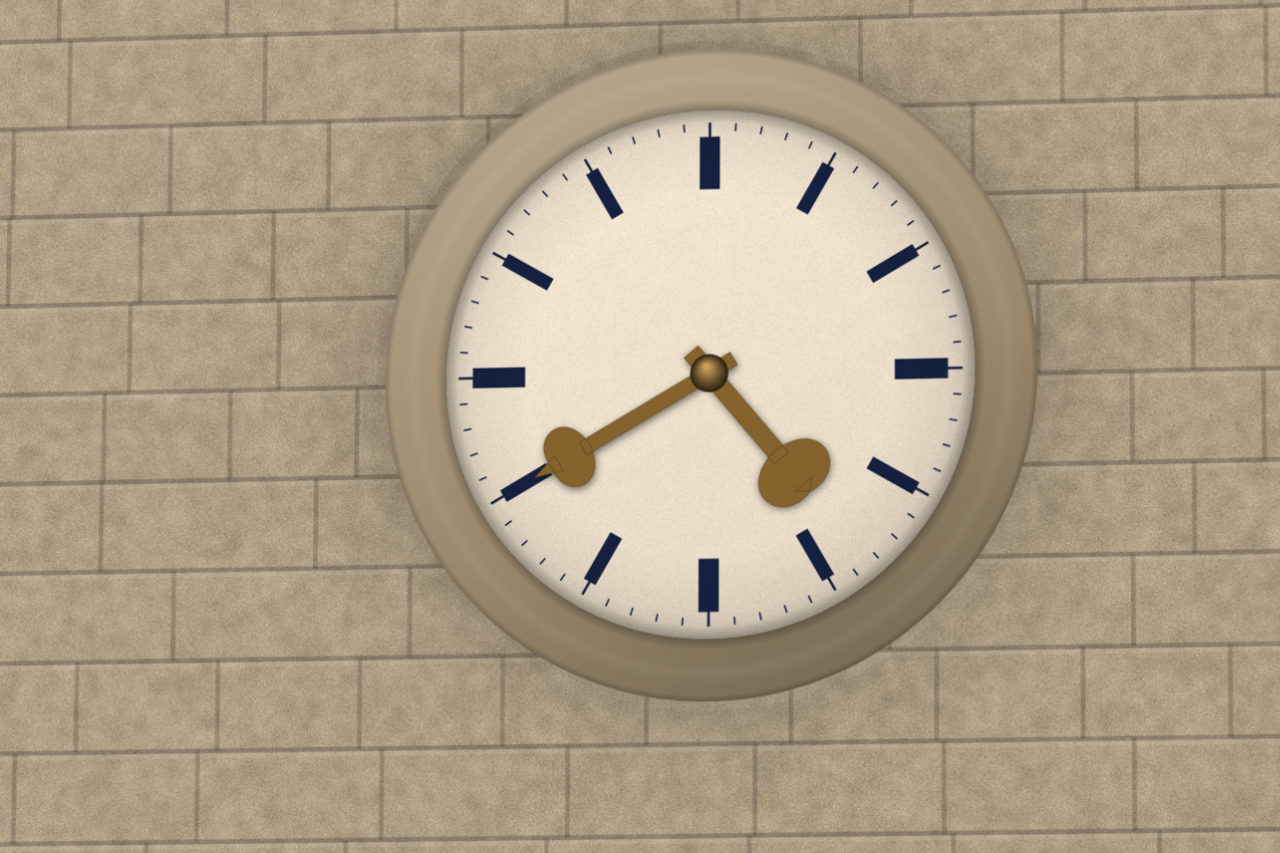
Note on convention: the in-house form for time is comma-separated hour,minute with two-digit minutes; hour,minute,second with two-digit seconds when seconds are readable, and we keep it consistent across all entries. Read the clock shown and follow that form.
4,40
